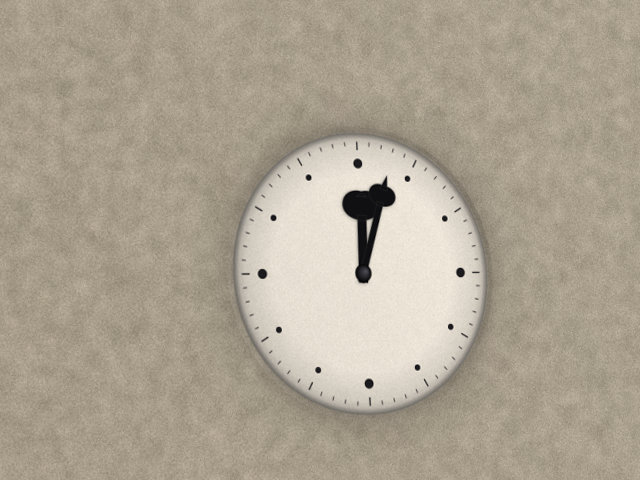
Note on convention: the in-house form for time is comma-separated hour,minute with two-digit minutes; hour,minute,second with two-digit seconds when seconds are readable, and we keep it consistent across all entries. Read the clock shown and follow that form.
12,03
